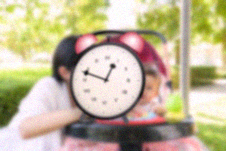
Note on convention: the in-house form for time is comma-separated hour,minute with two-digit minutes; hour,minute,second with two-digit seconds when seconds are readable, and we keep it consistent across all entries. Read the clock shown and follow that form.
12,48
